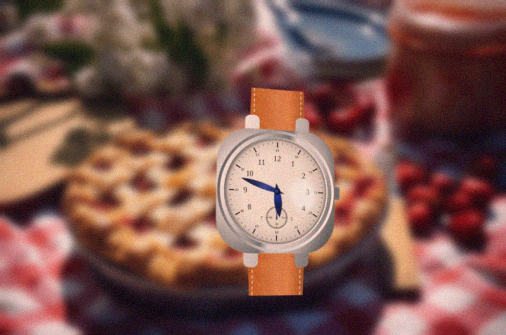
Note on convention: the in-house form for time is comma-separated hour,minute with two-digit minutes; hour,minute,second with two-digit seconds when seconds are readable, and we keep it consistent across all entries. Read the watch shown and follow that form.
5,48
